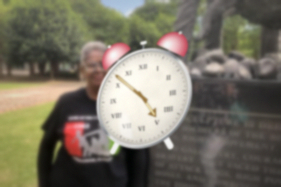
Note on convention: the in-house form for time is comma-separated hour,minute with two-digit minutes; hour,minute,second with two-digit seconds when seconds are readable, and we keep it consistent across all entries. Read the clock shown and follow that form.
4,52
